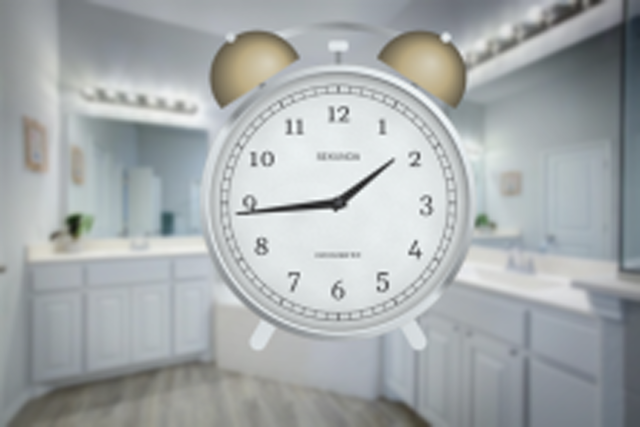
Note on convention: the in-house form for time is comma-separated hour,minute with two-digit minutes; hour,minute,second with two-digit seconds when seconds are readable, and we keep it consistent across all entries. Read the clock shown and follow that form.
1,44
